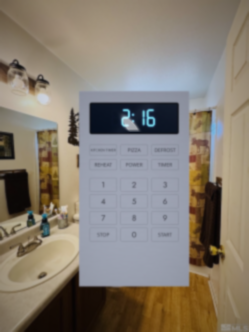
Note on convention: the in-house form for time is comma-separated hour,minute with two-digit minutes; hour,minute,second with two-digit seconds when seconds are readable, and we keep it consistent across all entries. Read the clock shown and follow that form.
2,16
